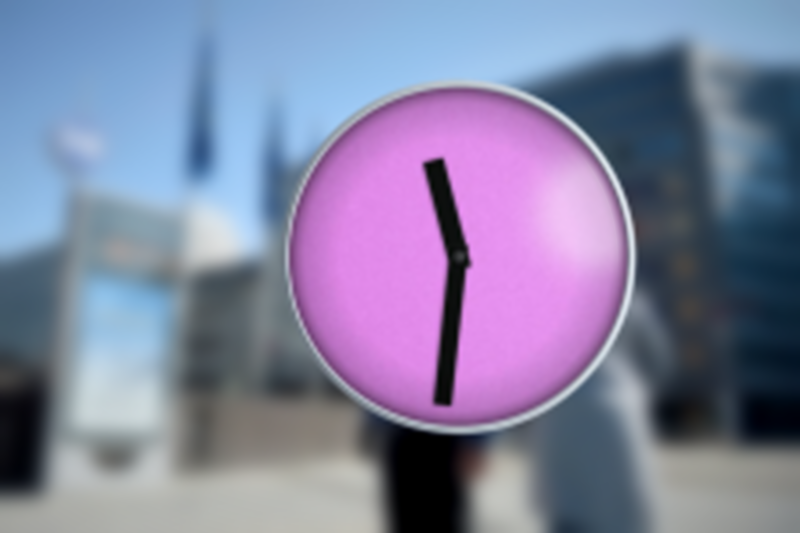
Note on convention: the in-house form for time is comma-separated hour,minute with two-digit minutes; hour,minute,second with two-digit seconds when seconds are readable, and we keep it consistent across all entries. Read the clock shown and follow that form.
11,31
